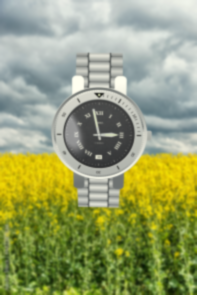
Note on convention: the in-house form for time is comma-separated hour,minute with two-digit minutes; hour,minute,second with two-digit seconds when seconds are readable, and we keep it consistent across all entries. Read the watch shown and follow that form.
2,58
